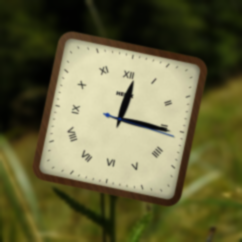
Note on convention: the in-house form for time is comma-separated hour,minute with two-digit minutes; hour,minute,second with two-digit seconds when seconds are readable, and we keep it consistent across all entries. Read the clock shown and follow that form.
12,15,16
